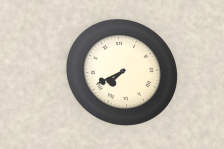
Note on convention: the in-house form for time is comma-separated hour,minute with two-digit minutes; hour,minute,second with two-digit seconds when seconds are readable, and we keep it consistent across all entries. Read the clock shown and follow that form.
7,41
